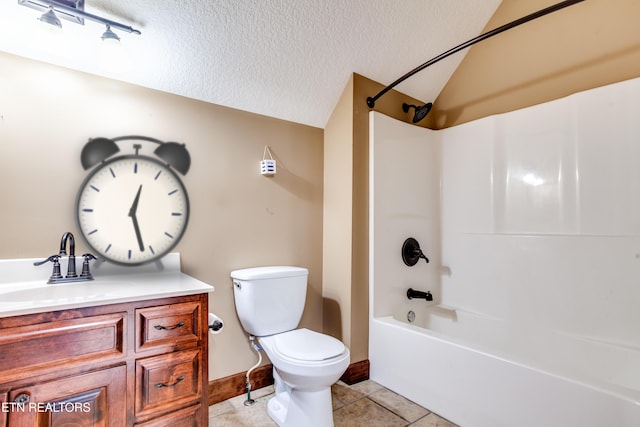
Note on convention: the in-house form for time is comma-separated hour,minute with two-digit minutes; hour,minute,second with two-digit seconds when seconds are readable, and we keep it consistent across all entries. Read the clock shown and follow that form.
12,27
